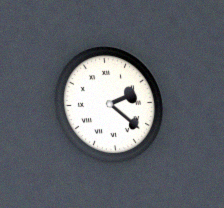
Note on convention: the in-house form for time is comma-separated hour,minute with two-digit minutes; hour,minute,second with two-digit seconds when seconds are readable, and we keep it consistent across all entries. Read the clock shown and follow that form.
2,22
